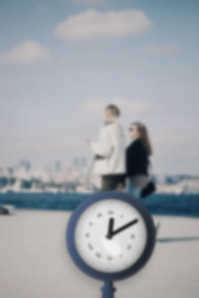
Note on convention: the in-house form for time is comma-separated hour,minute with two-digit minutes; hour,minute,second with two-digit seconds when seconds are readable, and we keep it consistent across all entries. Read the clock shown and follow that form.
12,10
